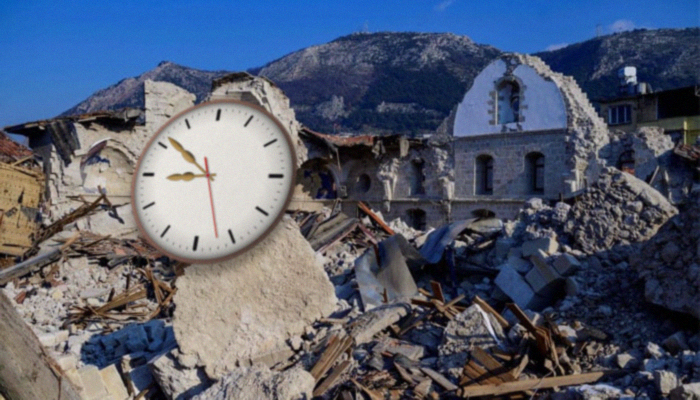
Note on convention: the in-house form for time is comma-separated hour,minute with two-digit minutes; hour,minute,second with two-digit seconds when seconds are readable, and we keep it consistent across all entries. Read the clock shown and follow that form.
8,51,27
